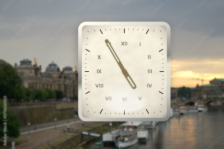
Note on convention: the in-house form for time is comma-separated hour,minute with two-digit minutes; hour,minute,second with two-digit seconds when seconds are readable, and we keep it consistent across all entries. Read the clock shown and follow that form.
4,55
